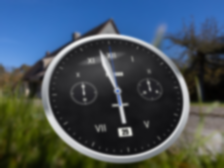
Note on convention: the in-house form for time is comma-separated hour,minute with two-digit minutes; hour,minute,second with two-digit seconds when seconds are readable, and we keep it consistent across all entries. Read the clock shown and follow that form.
5,58
